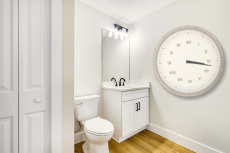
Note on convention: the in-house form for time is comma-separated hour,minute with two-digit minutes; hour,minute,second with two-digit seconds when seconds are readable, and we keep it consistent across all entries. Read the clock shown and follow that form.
3,17
